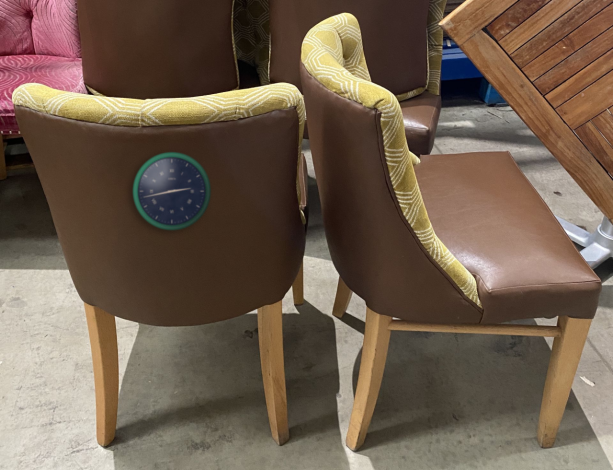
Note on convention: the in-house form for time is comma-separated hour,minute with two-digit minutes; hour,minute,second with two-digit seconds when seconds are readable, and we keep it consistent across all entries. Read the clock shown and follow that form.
2,43
